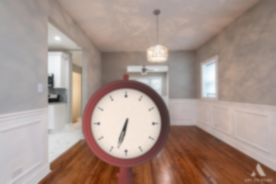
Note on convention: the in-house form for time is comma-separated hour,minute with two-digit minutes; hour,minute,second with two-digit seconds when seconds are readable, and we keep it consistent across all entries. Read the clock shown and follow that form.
6,33
